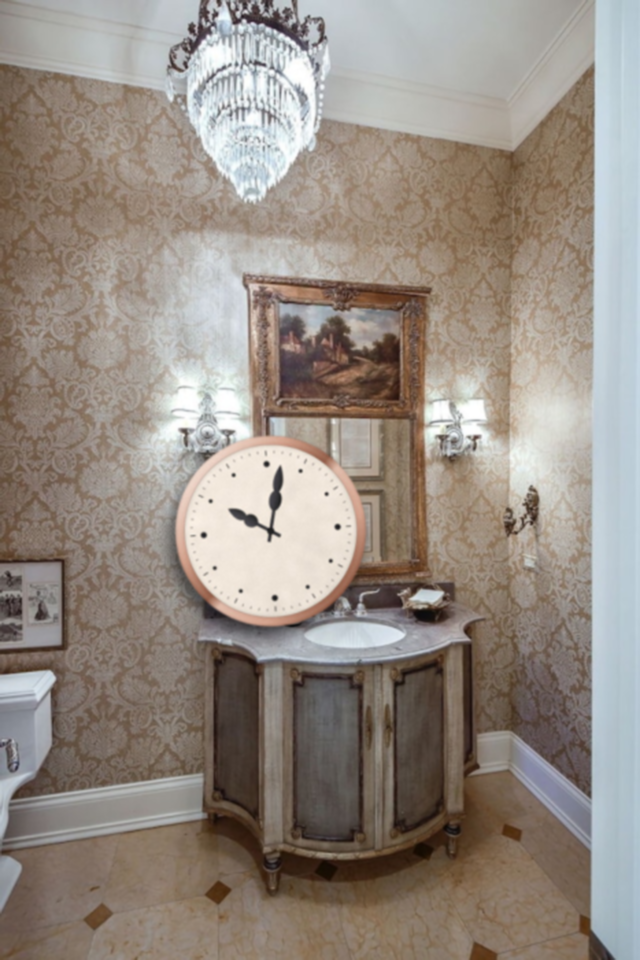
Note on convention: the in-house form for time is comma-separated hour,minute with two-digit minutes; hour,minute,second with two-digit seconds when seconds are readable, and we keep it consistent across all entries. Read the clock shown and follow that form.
10,02
